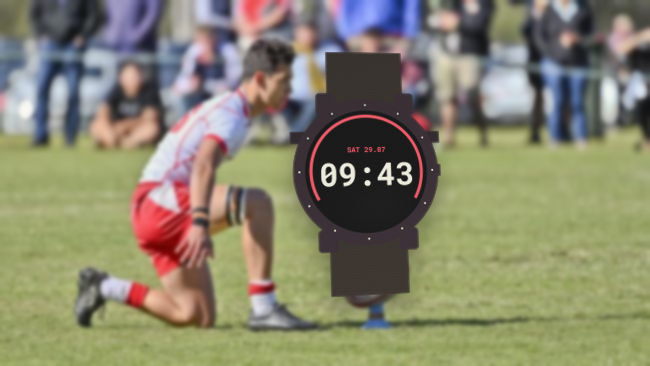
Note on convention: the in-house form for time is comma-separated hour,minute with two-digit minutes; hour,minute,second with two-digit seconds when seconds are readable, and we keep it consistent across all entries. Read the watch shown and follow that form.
9,43
